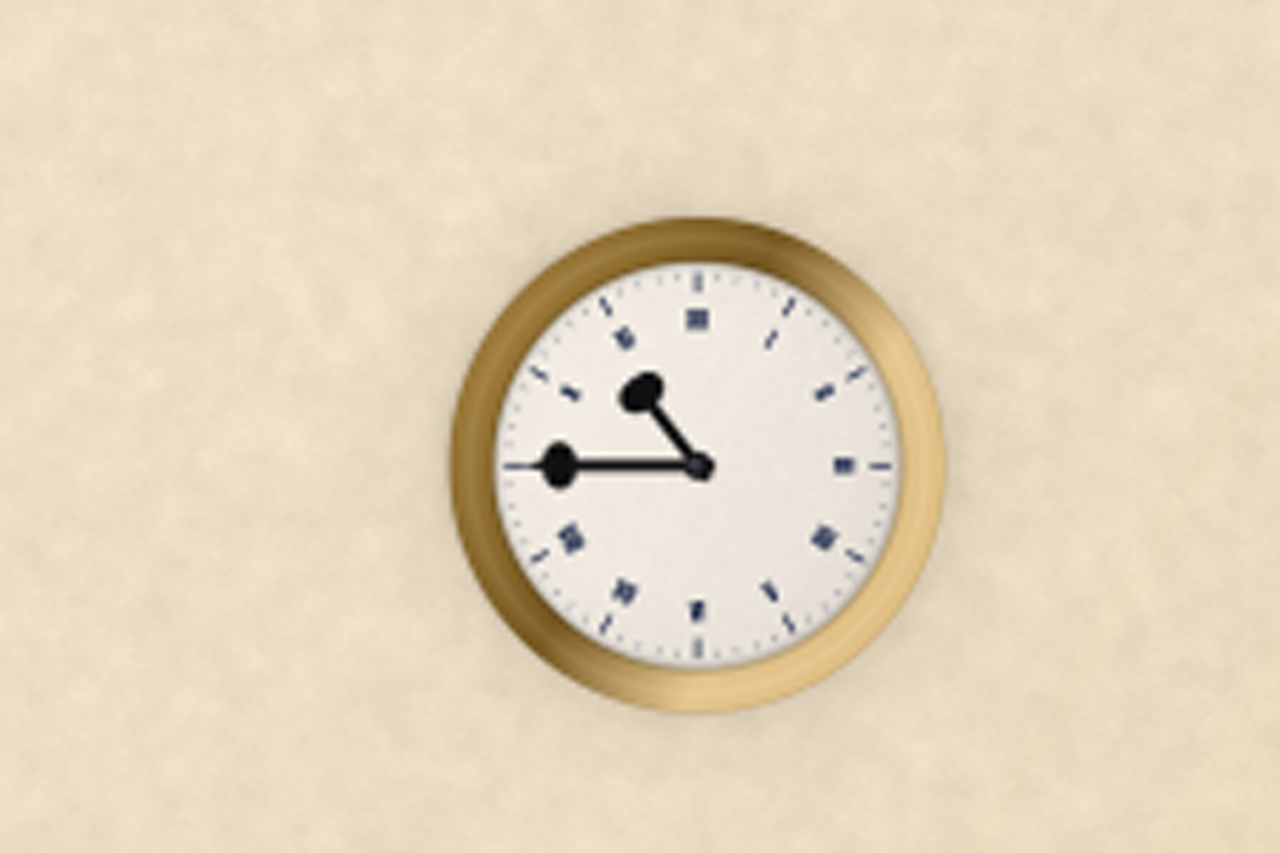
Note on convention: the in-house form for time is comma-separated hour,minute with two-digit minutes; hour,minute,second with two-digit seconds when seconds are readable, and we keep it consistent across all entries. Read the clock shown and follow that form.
10,45
